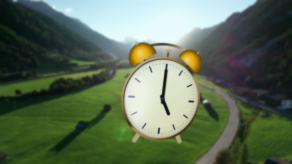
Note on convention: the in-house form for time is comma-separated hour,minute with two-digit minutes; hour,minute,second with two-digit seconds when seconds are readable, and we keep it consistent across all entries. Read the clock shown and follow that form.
5,00
